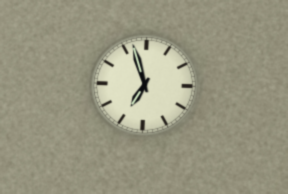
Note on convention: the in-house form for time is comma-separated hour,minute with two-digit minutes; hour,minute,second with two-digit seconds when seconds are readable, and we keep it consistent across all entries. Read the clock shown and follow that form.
6,57
